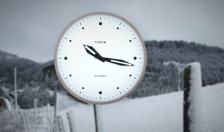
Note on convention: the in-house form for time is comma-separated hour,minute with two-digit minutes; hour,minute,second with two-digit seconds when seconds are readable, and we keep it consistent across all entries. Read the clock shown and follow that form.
10,17
